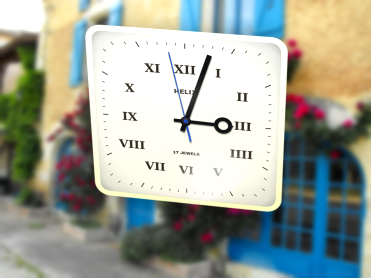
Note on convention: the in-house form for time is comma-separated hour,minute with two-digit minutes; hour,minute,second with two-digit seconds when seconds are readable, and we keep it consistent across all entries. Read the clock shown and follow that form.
3,02,58
